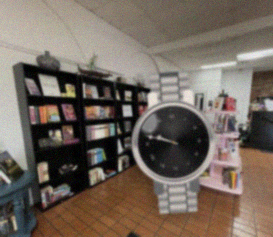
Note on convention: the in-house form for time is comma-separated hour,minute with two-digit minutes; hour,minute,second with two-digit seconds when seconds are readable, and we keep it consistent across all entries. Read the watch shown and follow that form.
9,48
